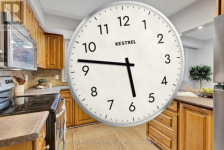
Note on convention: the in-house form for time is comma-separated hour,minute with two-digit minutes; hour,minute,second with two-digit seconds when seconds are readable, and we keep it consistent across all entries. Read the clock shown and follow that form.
5,47
